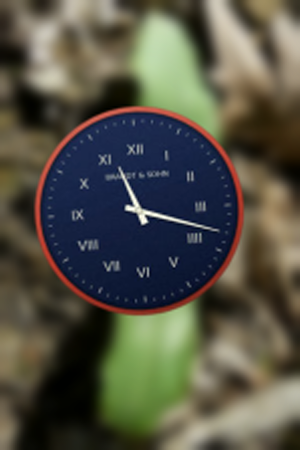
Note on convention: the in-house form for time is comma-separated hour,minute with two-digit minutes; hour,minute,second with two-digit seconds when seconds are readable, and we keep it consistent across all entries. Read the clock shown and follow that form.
11,18
